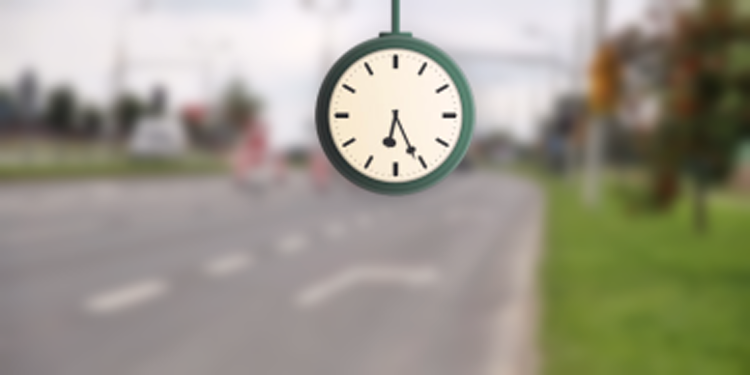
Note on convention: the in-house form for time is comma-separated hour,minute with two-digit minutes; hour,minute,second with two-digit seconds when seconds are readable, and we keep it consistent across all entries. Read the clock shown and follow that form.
6,26
